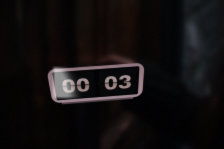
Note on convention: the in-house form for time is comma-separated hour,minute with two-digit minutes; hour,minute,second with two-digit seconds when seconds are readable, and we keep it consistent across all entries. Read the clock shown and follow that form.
0,03
